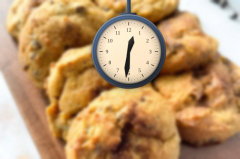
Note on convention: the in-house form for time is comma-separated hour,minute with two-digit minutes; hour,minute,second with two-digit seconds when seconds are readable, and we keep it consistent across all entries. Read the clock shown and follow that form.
12,31
